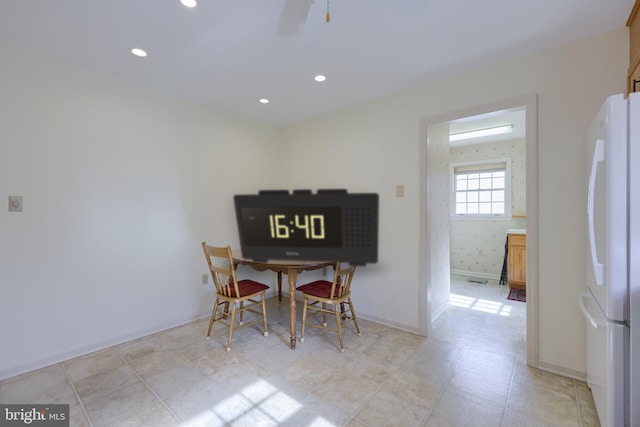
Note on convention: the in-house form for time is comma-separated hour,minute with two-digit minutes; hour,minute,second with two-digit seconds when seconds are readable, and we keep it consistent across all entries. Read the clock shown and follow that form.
16,40
